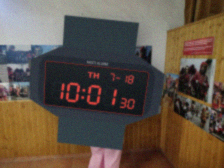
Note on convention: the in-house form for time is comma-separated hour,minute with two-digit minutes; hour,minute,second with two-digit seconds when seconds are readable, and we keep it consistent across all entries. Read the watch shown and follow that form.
10,01,30
